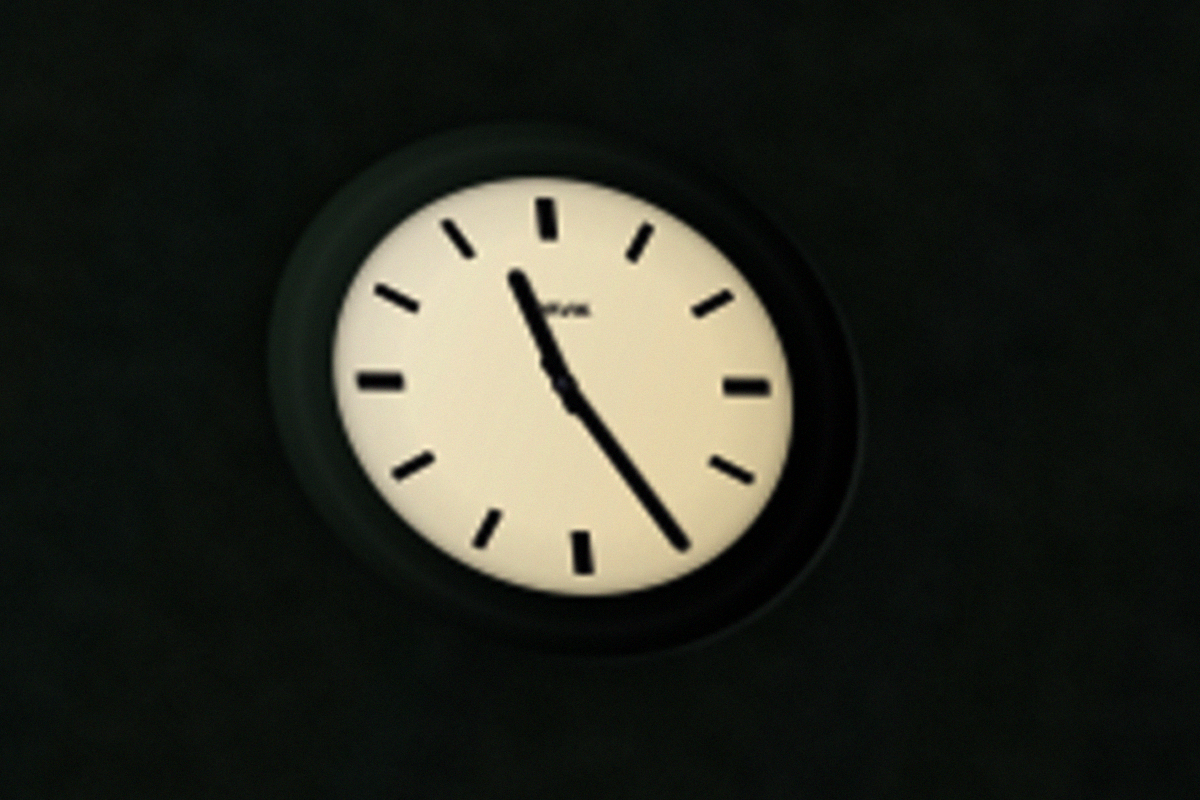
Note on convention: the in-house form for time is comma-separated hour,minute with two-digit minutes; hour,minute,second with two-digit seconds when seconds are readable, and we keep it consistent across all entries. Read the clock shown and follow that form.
11,25
